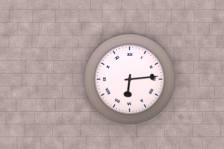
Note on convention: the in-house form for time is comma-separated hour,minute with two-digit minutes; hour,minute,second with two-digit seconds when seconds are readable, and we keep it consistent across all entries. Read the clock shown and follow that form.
6,14
